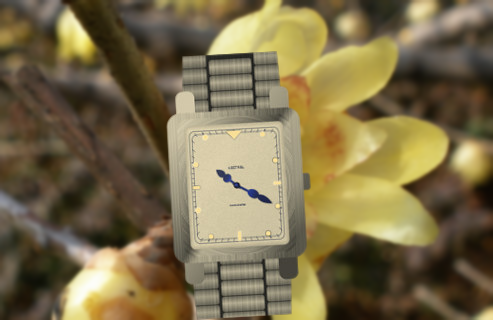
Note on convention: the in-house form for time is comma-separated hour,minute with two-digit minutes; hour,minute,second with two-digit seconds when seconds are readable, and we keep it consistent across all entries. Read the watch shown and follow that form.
10,20
